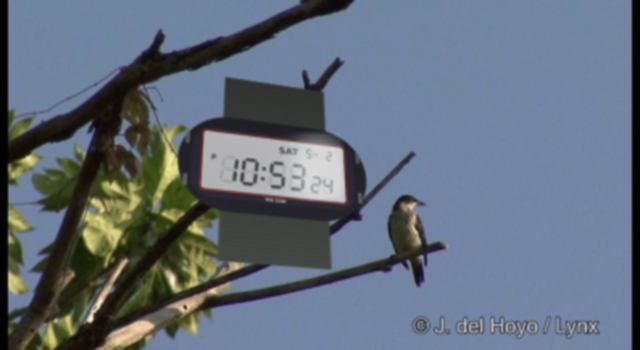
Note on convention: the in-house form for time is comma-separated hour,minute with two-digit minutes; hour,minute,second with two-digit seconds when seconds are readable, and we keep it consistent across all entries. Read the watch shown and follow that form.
10,53,24
